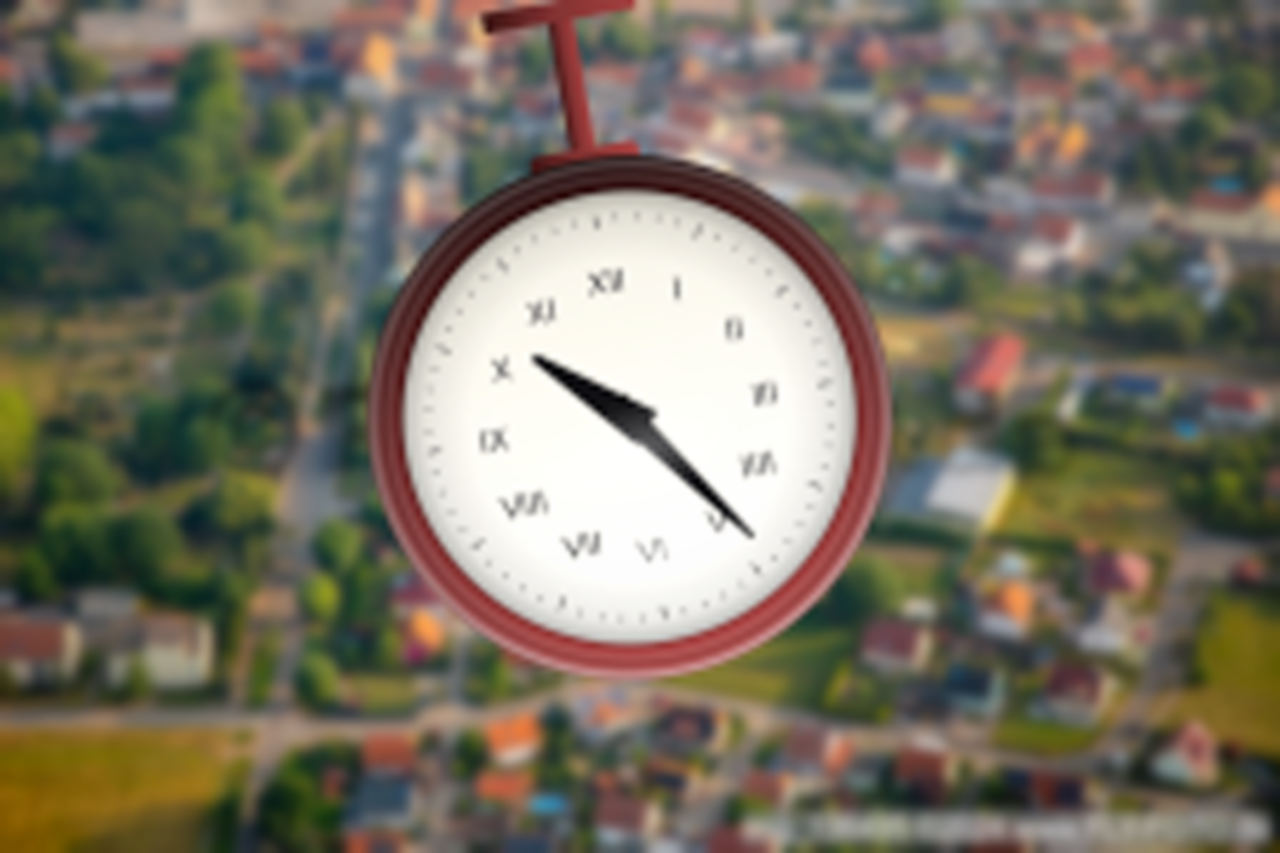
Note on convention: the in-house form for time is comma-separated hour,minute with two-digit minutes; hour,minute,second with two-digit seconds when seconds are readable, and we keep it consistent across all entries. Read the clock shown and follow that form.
10,24
